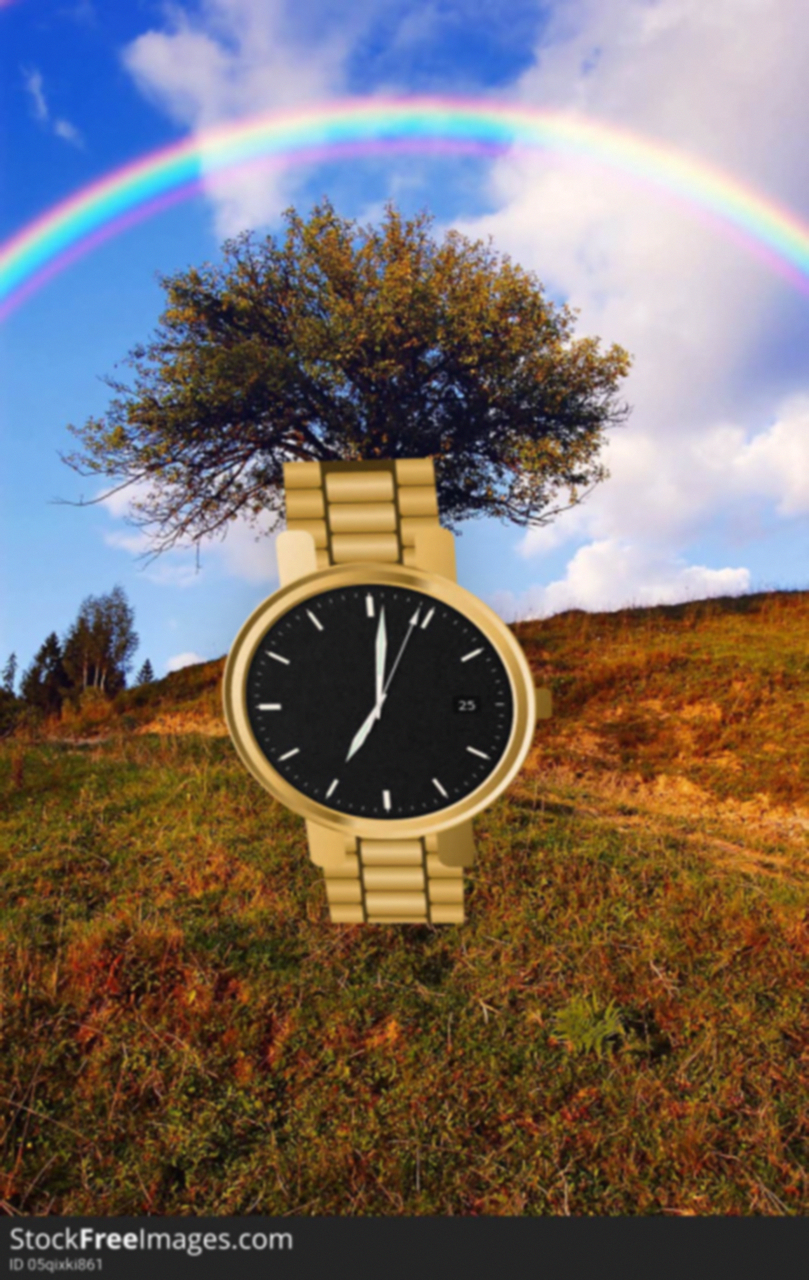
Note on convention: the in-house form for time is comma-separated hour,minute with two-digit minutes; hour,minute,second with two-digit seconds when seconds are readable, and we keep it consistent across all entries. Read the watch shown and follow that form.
7,01,04
